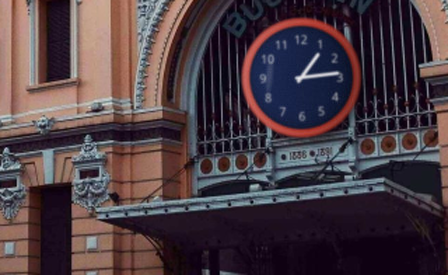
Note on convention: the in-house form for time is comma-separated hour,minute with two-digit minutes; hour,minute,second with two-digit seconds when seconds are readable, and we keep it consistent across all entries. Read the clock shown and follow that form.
1,14
